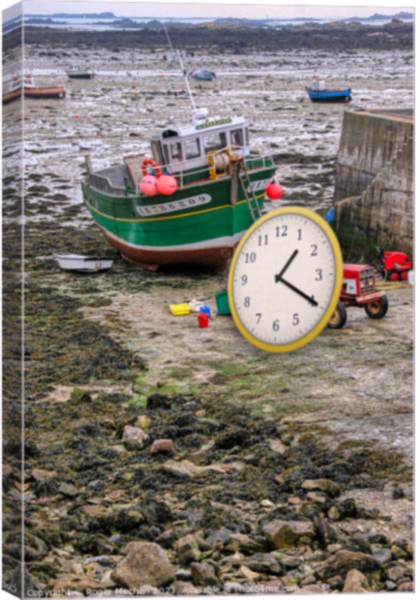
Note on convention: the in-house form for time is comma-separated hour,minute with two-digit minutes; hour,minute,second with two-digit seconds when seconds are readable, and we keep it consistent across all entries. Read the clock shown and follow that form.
1,20
